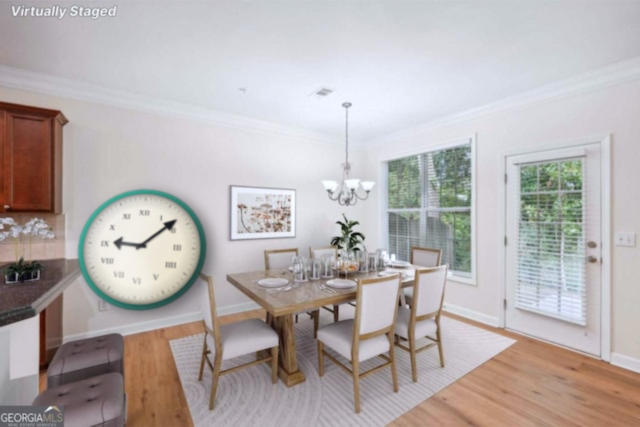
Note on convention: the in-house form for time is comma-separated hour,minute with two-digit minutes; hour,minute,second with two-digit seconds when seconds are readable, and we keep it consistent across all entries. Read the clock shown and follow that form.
9,08
